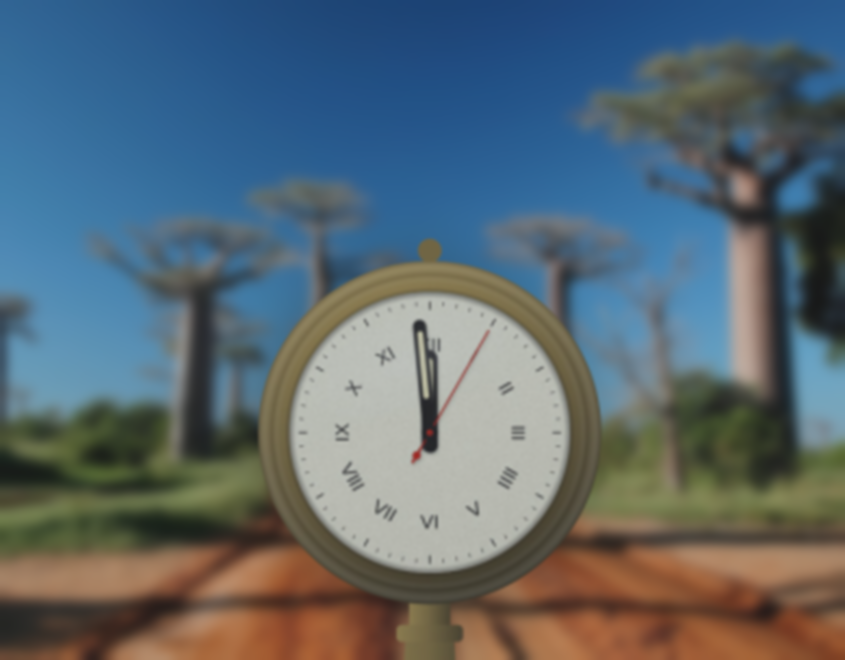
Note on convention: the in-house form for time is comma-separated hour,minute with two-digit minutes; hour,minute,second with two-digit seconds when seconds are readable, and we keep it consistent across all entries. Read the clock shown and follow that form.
11,59,05
